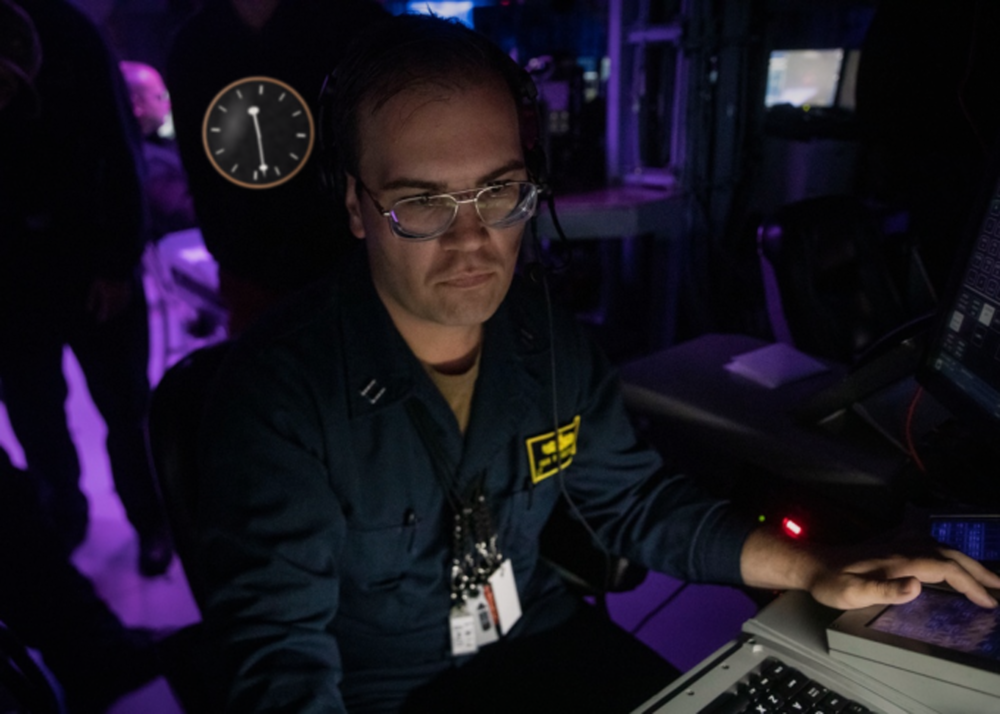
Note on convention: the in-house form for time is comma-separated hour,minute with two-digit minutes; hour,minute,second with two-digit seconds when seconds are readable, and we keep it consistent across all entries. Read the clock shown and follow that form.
11,28
